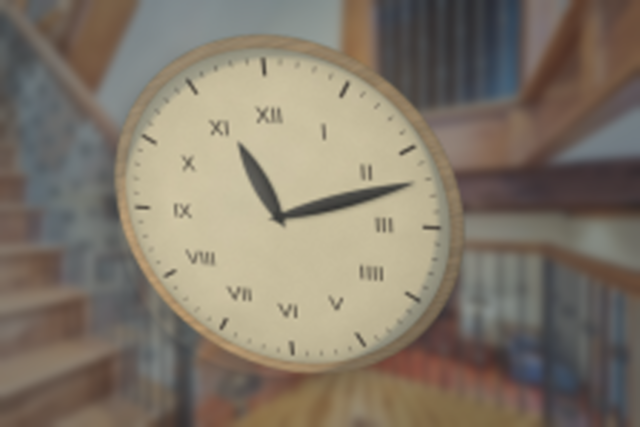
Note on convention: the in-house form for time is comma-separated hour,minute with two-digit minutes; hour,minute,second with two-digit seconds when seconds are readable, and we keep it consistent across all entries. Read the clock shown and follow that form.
11,12
